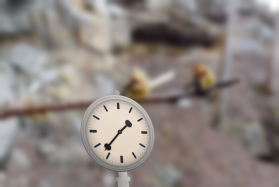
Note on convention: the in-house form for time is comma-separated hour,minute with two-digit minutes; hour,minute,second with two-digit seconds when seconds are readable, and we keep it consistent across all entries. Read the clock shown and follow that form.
1,37
